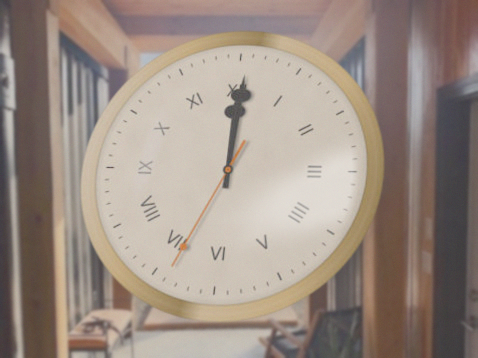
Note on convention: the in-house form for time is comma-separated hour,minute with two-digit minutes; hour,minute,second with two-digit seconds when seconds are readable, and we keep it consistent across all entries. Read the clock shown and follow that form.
12,00,34
